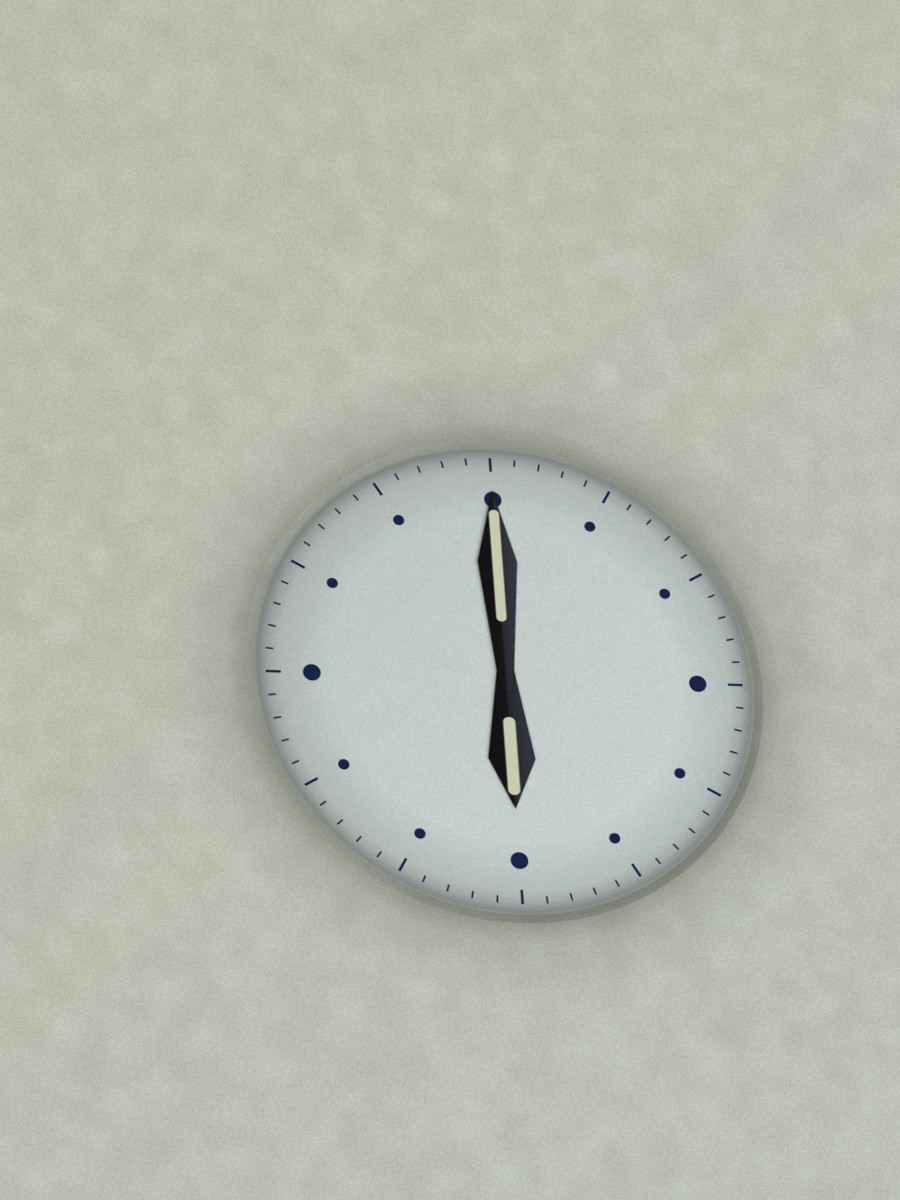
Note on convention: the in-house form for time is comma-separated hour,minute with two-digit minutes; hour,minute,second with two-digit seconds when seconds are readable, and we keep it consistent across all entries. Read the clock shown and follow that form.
6,00
